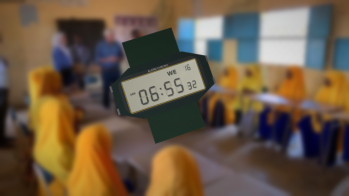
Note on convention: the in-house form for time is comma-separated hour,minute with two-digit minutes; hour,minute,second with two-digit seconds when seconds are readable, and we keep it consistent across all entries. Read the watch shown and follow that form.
6,55,32
